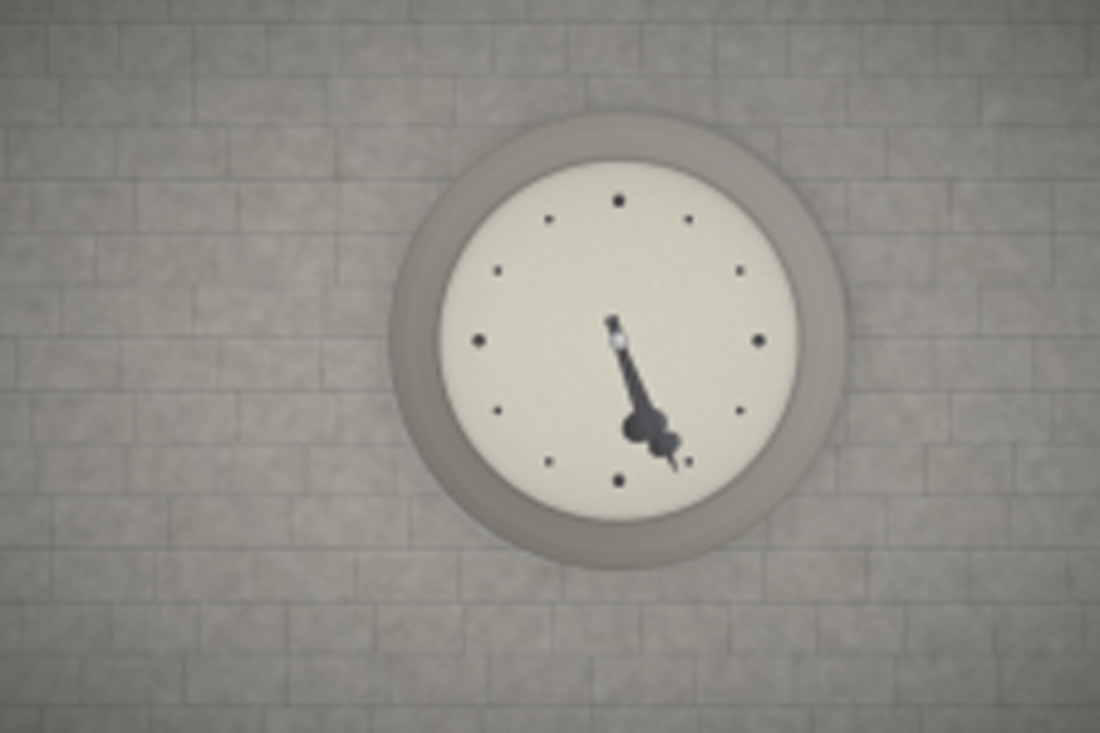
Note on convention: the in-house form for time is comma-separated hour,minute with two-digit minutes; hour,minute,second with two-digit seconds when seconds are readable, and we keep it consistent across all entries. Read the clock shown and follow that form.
5,26
